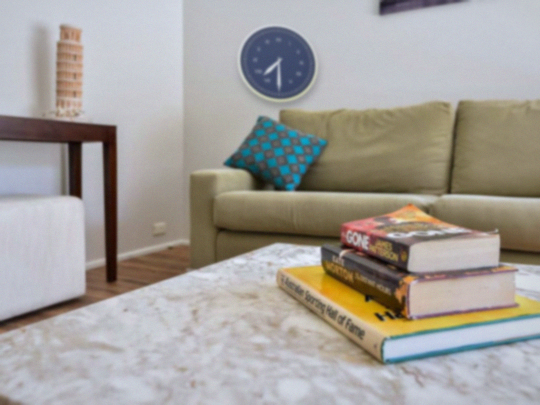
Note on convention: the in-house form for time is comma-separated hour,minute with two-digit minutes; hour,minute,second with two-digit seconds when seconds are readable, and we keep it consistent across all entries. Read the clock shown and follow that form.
7,30
